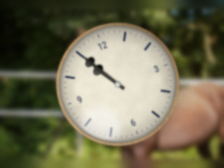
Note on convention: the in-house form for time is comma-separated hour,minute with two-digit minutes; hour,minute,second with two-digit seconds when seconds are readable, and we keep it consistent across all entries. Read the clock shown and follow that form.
10,55
